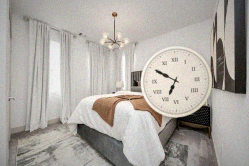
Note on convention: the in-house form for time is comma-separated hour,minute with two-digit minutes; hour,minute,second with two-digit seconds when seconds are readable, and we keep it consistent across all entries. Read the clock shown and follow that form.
6,50
